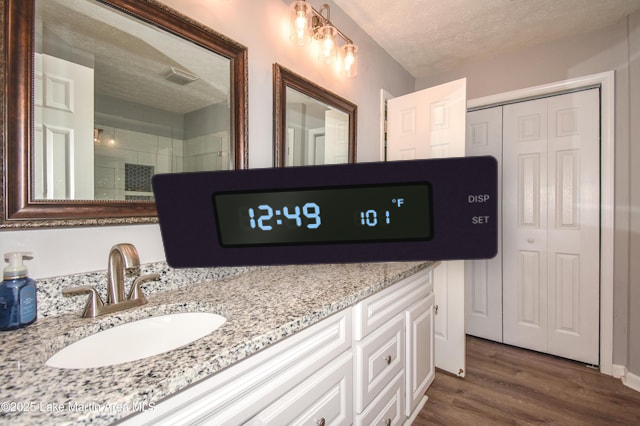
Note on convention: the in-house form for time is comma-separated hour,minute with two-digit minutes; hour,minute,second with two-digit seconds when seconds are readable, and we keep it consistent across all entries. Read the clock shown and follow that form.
12,49
